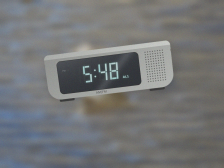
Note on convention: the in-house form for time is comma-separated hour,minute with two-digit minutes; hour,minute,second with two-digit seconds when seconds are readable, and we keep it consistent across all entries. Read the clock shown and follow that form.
5,48
